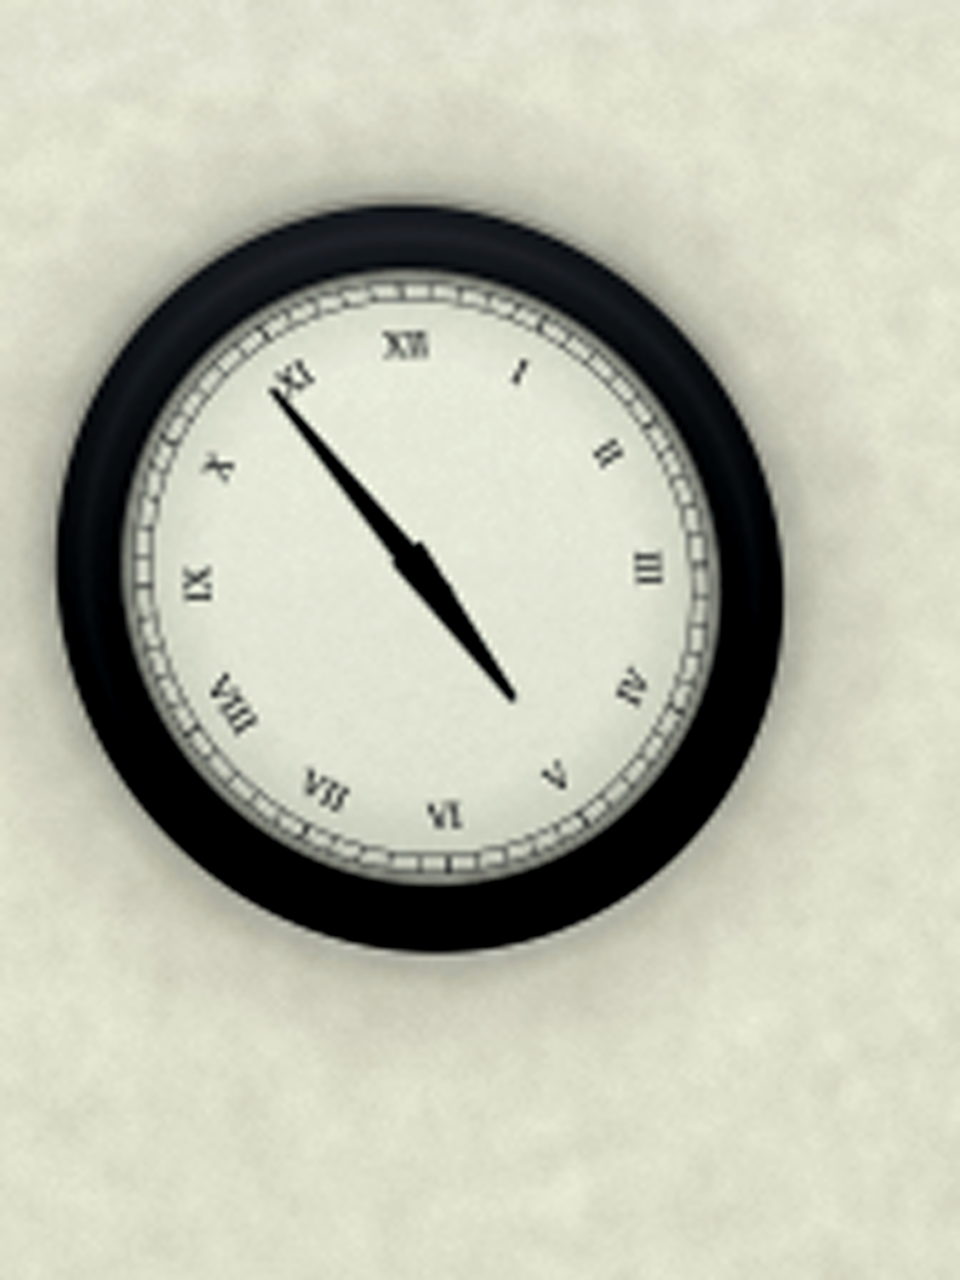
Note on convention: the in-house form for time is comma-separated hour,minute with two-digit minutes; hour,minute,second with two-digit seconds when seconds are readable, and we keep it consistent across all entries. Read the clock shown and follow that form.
4,54
